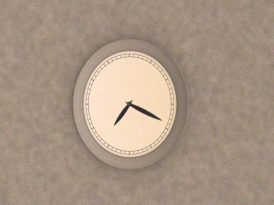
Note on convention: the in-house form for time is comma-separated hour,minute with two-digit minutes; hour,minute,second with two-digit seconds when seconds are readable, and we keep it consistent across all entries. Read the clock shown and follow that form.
7,19
